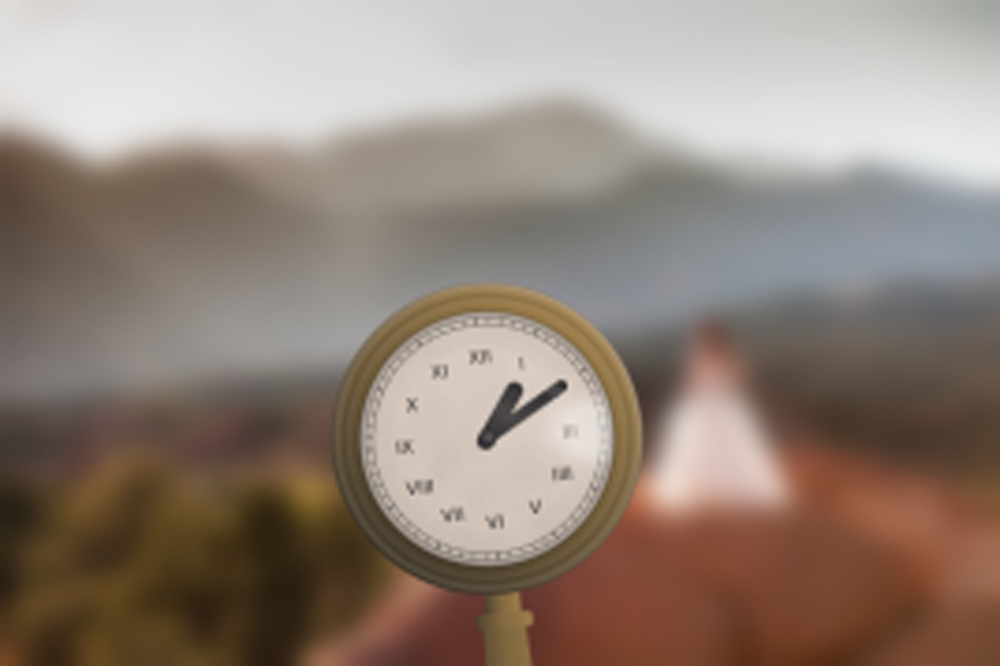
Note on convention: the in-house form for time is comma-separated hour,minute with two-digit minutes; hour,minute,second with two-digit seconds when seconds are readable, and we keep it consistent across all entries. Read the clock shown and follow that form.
1,10
